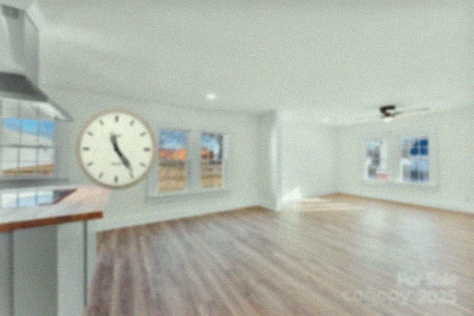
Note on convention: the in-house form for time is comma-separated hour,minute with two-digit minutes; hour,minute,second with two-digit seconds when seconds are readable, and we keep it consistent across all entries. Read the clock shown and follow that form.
11,24
